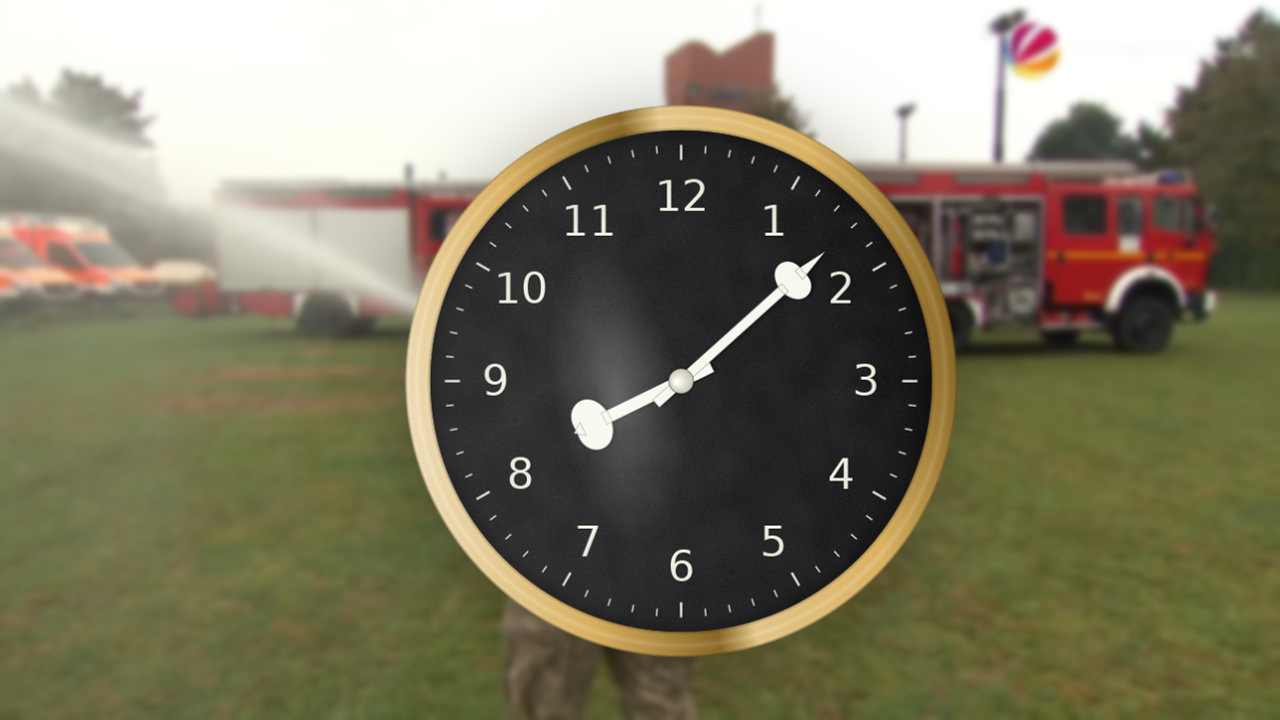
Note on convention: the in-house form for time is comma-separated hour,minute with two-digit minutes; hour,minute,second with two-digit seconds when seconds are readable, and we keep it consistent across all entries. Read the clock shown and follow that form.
8,08
